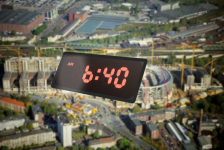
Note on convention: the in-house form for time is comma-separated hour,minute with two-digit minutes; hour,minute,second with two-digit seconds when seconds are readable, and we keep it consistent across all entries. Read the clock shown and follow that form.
6,40
